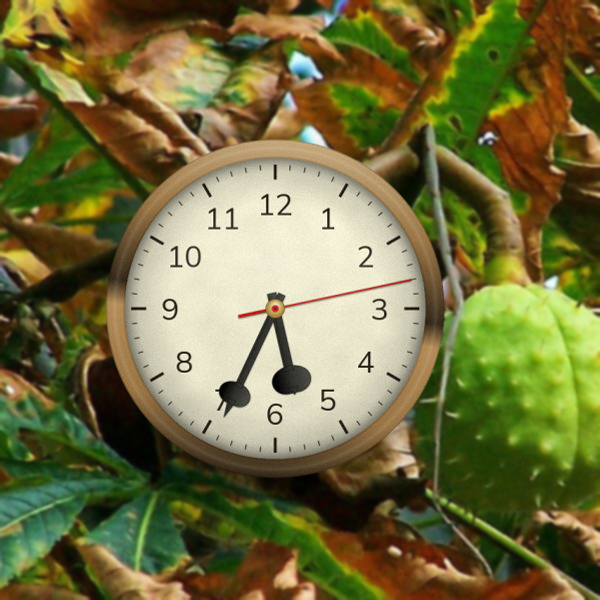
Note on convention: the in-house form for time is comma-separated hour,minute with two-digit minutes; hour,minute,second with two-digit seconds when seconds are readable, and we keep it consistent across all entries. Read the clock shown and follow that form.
5,34,13
